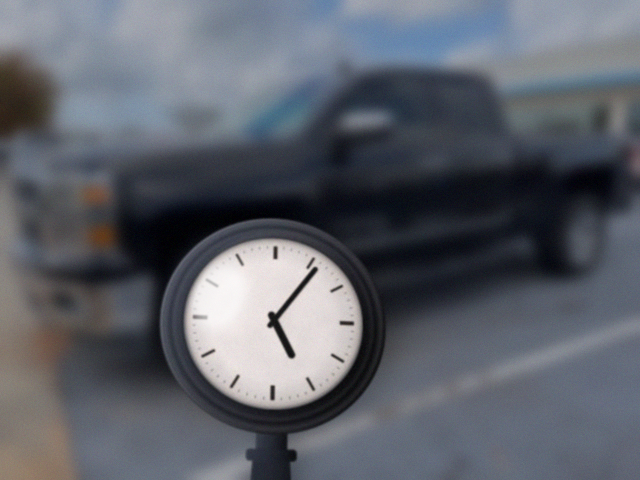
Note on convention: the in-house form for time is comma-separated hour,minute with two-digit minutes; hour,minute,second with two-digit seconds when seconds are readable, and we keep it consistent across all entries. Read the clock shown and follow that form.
5,06
